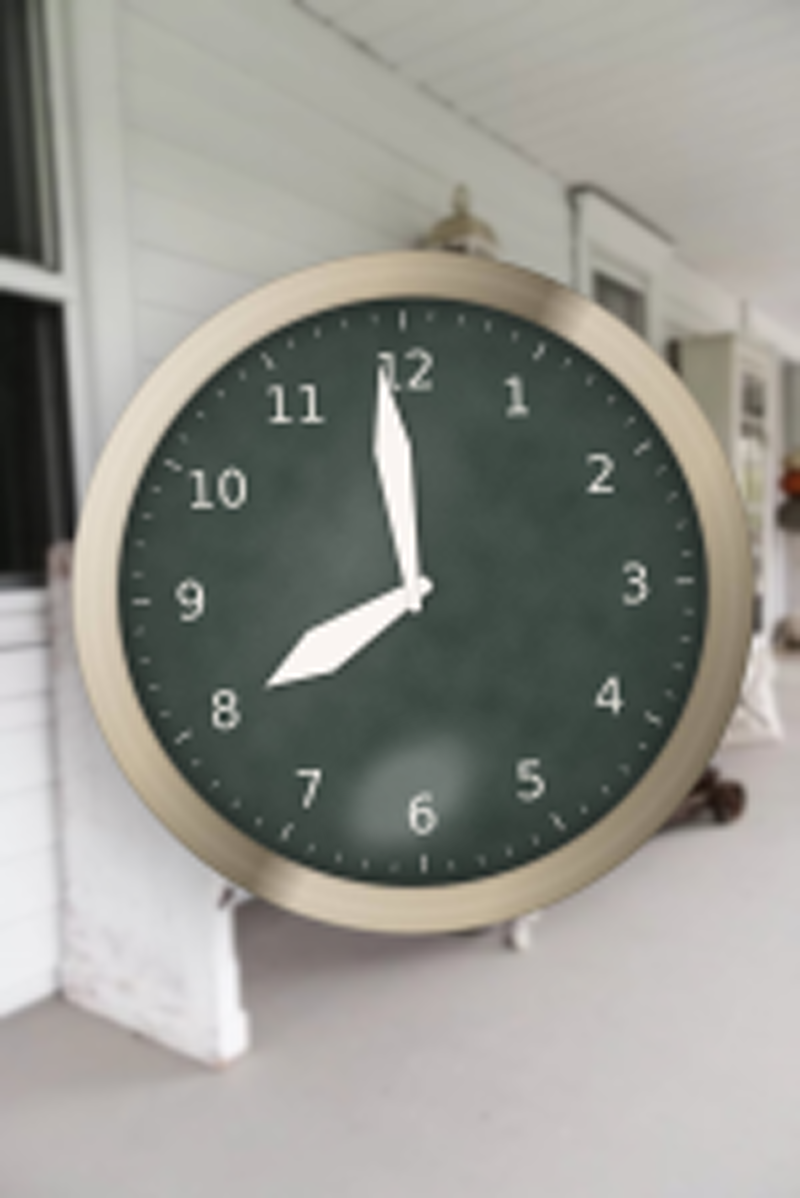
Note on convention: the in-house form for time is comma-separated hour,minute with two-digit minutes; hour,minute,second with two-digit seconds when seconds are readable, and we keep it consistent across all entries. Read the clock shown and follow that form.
7,59
